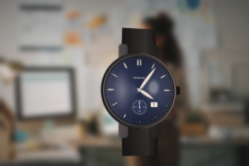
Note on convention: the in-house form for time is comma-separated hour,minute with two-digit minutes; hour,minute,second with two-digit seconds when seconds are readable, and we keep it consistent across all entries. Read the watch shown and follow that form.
4,06
